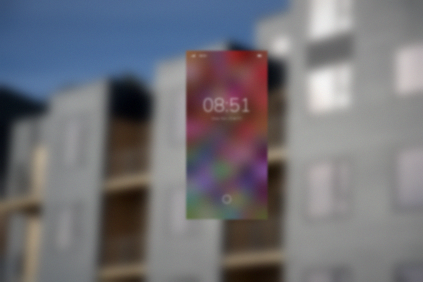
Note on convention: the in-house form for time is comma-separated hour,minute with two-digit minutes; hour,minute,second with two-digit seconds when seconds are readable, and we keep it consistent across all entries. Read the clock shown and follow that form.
8,51
